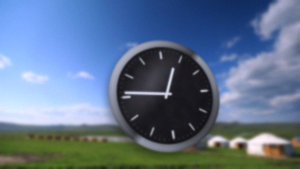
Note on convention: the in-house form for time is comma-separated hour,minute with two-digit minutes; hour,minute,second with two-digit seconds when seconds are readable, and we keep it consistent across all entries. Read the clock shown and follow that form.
12,46
